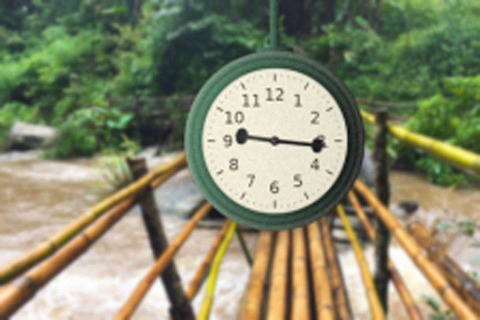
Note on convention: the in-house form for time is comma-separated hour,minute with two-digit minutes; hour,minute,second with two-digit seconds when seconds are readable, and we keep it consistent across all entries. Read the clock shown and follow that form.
9,16
